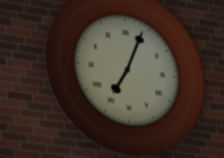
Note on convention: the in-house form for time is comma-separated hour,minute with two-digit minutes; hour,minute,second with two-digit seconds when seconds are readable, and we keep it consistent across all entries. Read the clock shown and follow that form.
7,04
